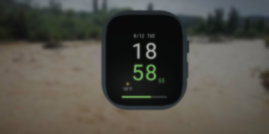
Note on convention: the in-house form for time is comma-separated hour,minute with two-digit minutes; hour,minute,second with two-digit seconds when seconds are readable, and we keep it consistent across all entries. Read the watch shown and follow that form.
18,58
